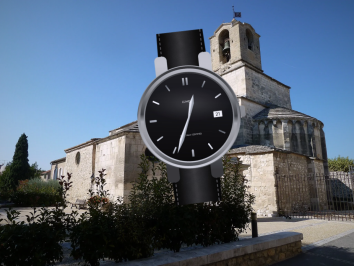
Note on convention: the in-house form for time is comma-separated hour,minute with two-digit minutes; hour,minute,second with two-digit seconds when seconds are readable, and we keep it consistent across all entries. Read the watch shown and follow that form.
12,34
